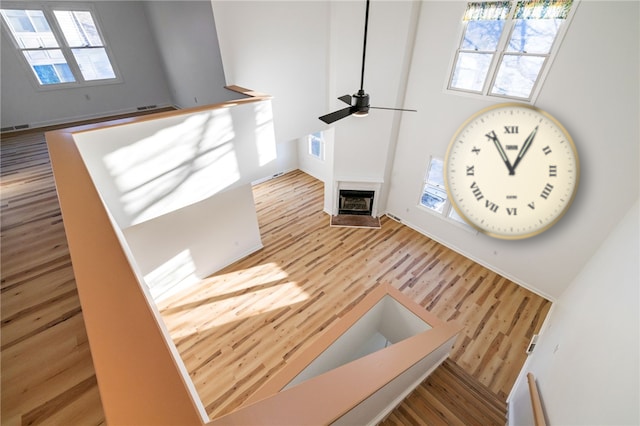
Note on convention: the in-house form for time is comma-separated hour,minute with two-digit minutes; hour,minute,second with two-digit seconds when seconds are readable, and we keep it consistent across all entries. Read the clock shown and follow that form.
11,05
